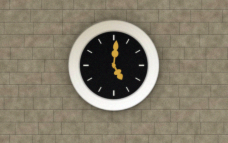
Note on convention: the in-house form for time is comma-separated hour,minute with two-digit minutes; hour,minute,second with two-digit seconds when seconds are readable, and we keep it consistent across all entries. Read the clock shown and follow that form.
5,01
